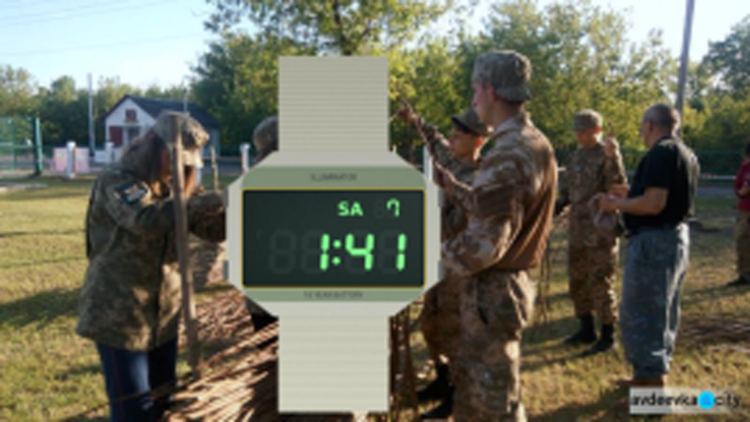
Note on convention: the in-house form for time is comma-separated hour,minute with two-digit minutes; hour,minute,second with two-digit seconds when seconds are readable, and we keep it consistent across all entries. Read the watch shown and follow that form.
1,41
